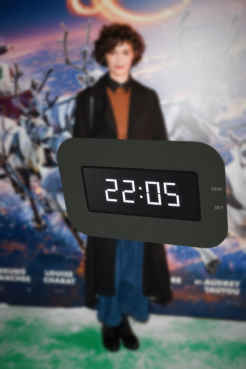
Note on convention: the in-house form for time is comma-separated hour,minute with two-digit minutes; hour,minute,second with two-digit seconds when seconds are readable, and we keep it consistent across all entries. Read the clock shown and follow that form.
22,05
